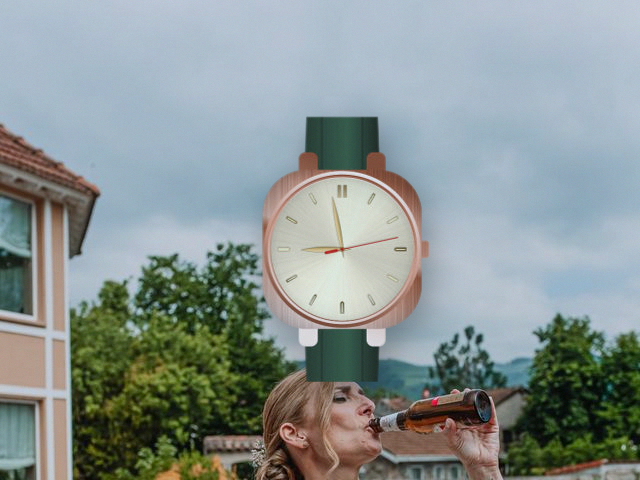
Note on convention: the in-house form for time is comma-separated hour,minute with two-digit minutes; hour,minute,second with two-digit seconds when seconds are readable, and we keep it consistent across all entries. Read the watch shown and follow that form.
8,58,13
